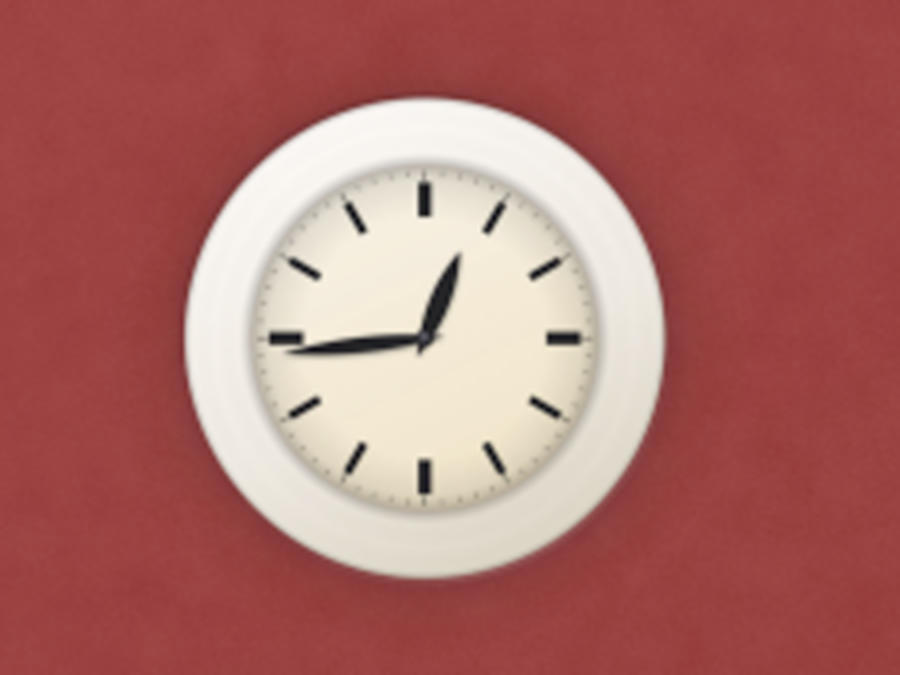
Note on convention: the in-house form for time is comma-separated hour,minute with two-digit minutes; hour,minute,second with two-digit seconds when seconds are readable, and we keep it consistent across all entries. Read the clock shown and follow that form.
12,44
